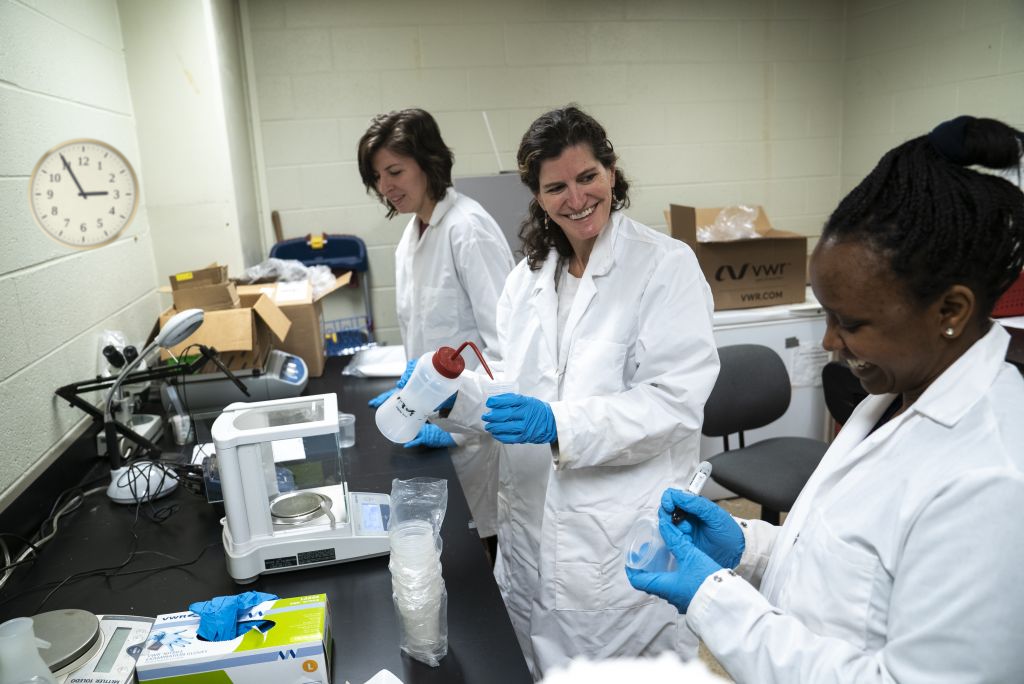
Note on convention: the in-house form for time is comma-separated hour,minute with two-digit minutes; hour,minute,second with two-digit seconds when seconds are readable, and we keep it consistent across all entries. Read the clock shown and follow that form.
2,55
